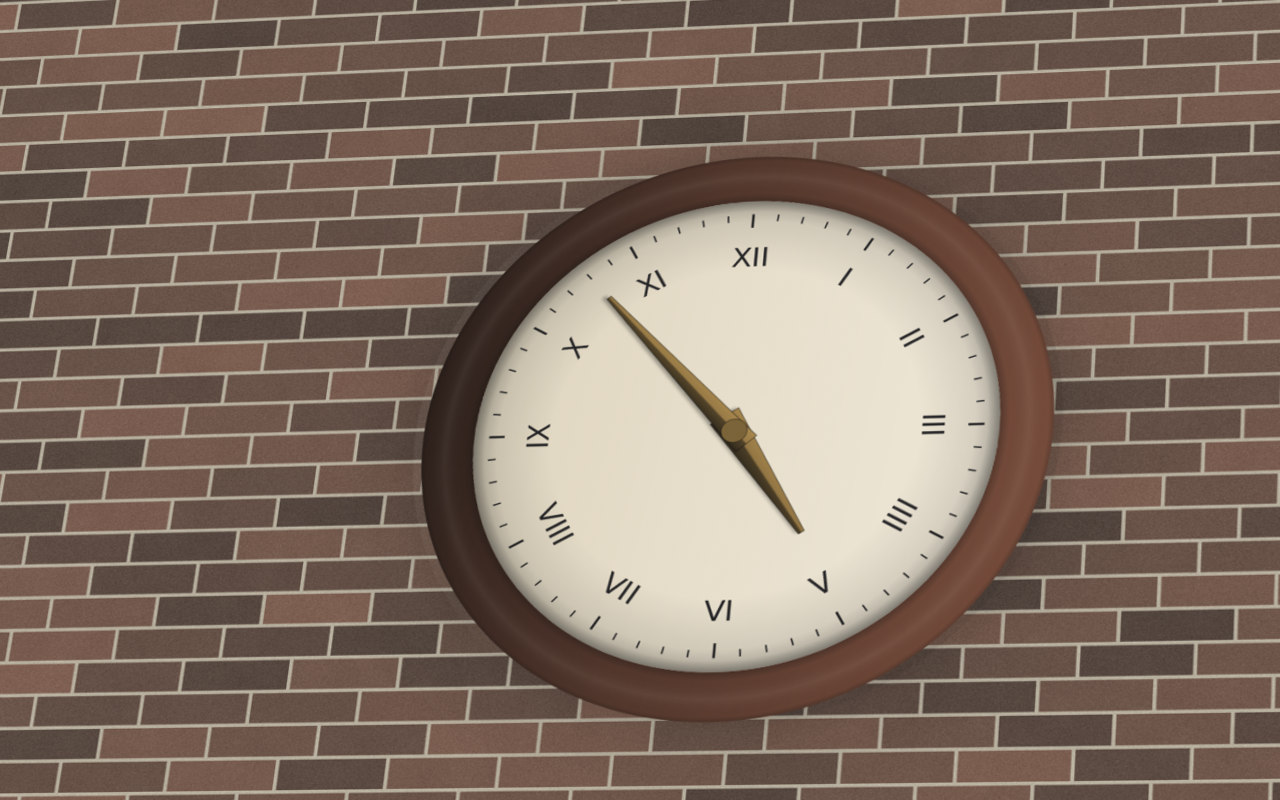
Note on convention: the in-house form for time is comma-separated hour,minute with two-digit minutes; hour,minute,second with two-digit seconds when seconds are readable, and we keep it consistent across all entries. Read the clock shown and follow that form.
4,53
